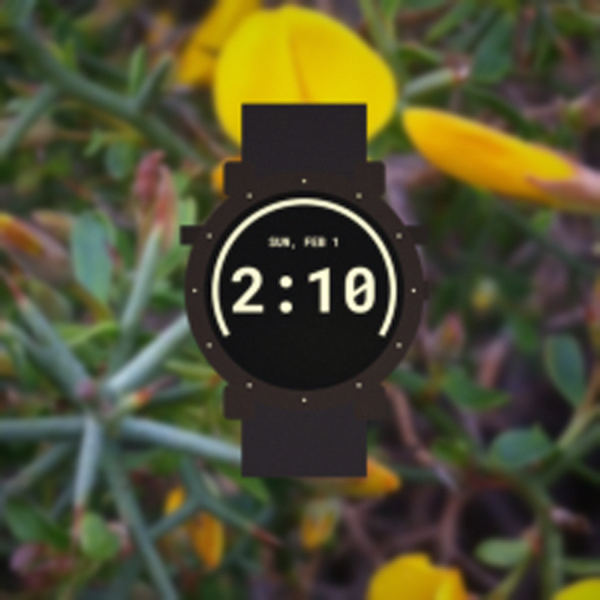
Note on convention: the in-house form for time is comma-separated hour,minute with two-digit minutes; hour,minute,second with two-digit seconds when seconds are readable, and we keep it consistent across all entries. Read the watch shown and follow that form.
2,10
